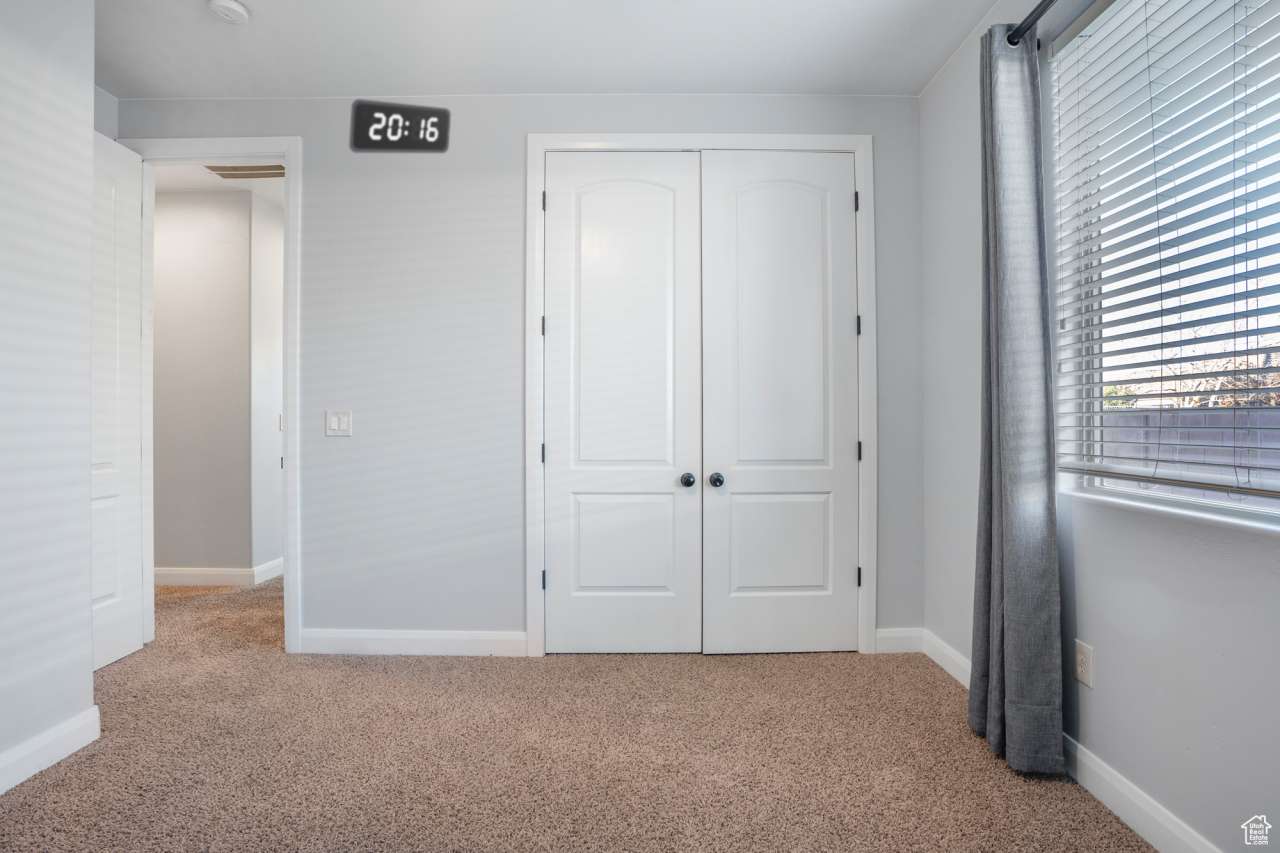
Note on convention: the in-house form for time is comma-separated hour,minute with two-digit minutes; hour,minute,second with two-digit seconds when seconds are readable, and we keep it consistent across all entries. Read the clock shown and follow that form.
20,16
